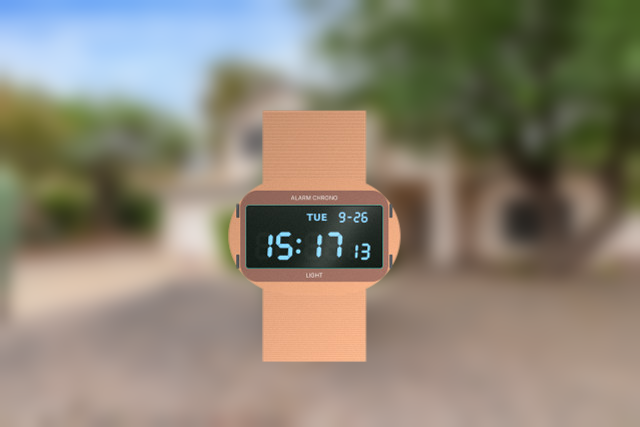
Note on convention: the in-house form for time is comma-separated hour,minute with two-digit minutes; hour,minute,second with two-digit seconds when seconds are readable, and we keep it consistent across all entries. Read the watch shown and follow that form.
15,17,13
